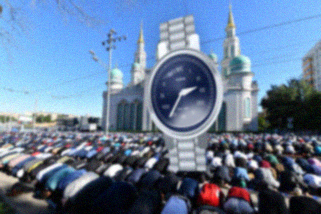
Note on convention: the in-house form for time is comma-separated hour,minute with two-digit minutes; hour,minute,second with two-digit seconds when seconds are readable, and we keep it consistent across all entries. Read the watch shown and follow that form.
2,36
